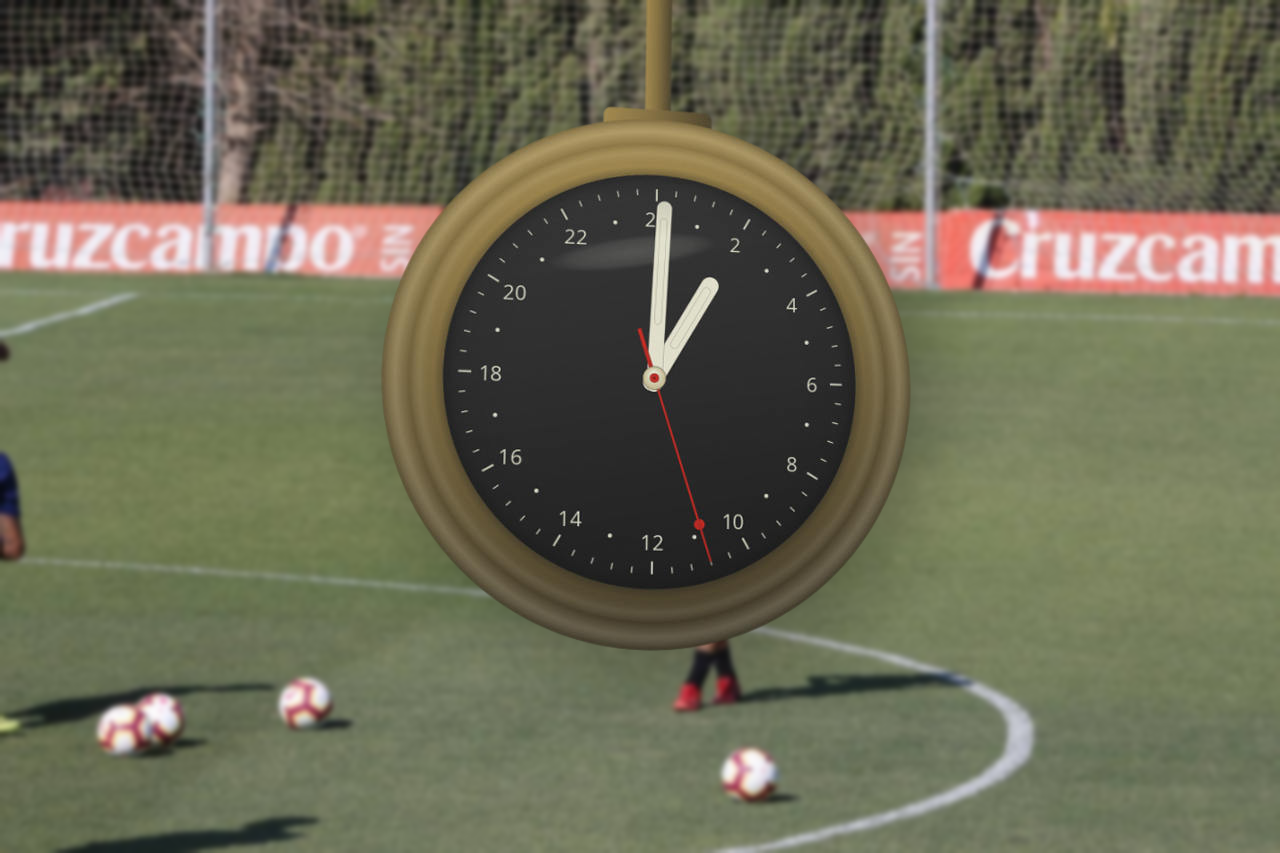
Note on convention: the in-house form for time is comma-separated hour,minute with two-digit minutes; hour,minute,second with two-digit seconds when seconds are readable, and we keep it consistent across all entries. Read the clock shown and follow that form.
2,00,27
